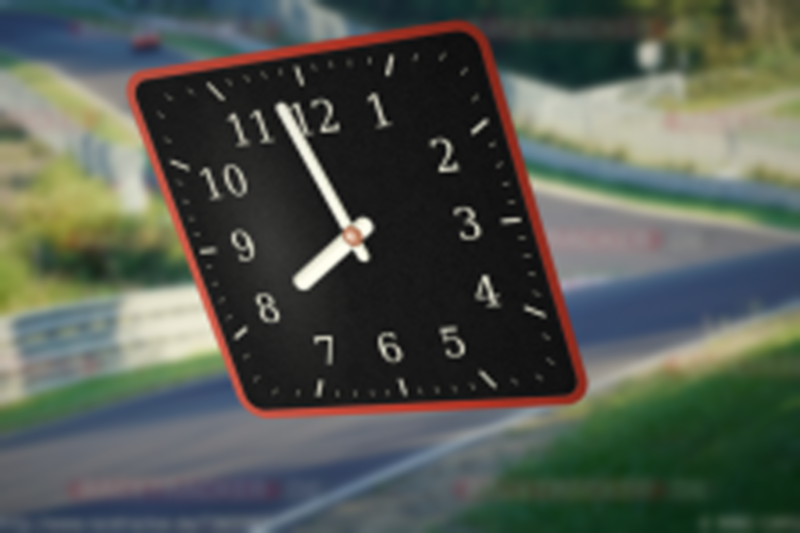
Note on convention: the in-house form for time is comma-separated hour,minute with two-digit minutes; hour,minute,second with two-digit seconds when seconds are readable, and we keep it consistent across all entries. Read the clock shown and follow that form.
7,58
